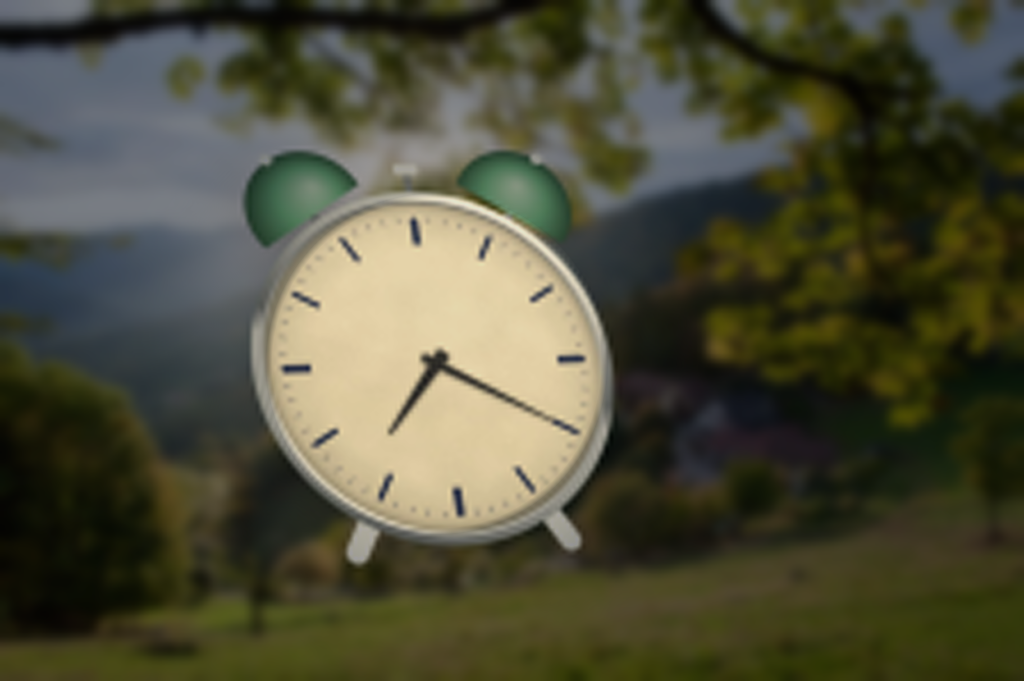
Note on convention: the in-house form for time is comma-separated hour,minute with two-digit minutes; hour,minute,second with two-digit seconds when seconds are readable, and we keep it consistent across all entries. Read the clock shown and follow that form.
7,20
